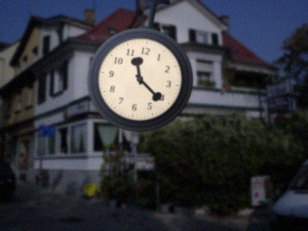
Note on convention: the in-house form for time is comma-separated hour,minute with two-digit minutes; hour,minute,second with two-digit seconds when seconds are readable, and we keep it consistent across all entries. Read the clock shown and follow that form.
11,21
